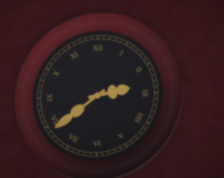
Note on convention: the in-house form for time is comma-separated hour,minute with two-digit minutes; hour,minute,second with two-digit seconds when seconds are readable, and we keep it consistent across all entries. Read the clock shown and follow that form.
2,39
